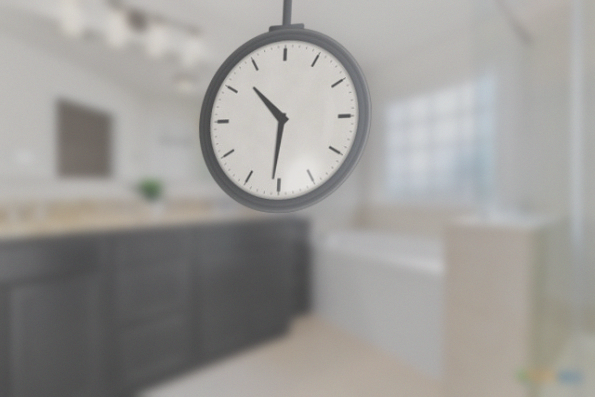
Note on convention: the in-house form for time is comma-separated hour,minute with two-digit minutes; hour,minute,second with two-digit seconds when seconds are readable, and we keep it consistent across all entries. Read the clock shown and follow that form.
10,31
